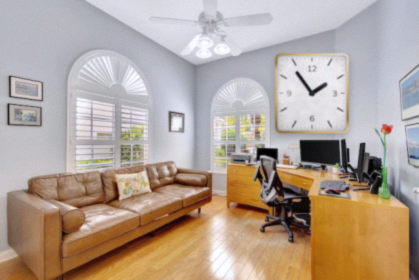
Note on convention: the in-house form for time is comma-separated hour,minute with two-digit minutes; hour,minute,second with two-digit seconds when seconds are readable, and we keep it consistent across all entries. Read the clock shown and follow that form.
1,54
